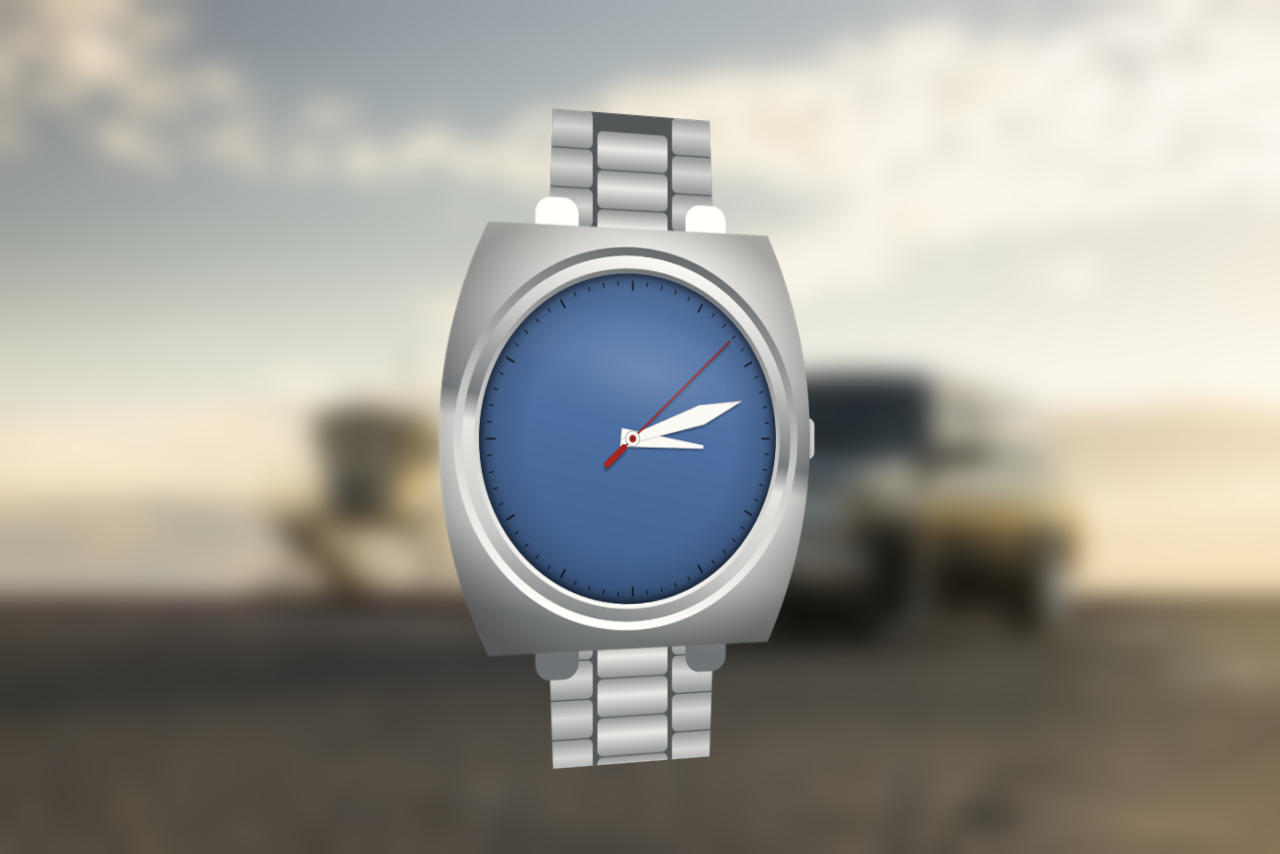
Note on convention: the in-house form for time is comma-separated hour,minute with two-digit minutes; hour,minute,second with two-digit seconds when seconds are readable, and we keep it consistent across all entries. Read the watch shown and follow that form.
3,12,08
